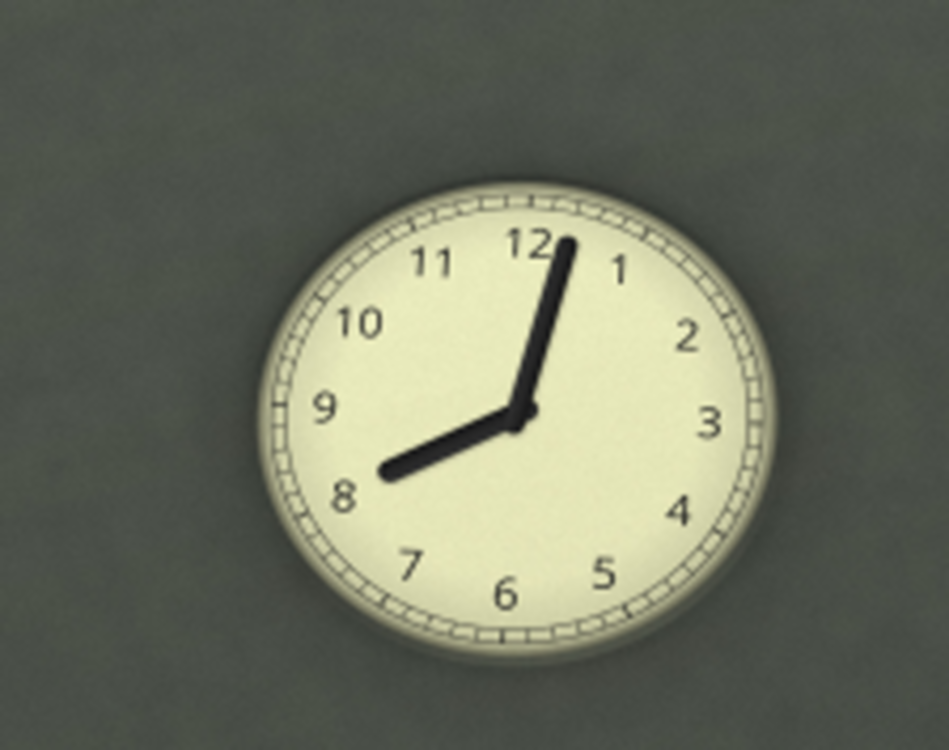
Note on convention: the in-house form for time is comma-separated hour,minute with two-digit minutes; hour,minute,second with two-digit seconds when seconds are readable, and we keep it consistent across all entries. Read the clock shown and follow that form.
8,02
